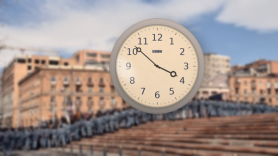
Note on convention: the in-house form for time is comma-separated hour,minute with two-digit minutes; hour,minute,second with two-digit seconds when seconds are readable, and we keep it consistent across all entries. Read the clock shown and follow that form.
3,52
